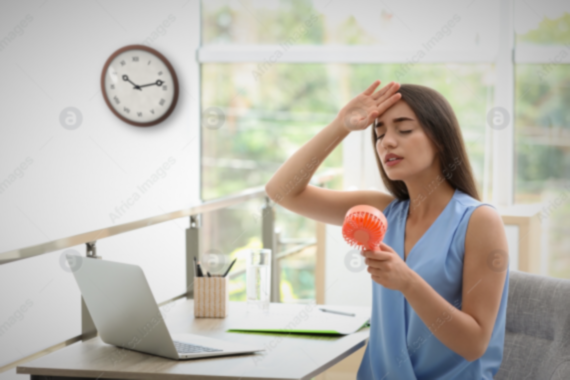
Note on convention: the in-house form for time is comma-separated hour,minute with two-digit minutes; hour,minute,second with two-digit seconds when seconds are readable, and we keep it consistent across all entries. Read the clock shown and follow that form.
10,13
